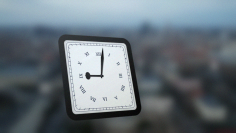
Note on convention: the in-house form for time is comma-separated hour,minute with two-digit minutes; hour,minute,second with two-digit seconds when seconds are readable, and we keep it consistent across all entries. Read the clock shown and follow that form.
9,02
